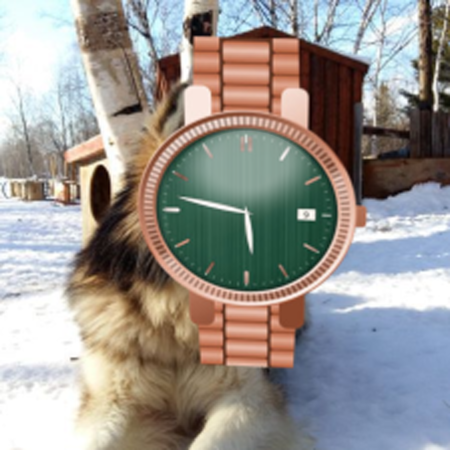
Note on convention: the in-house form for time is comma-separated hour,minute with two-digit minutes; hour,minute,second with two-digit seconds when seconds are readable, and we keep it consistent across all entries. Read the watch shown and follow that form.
5,47
